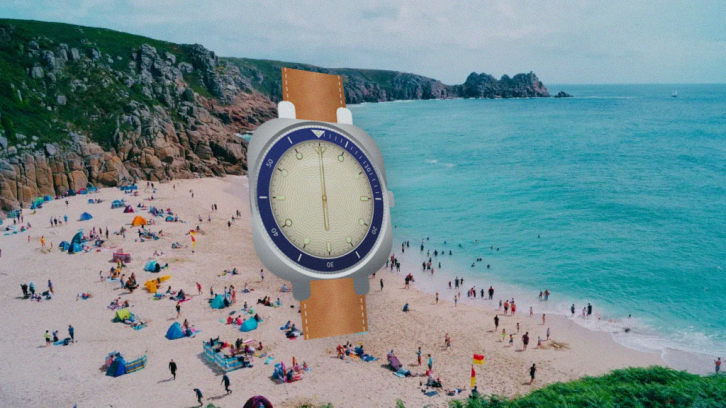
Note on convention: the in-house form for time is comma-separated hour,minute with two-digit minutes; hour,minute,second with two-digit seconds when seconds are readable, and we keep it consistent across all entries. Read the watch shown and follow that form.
6,00
